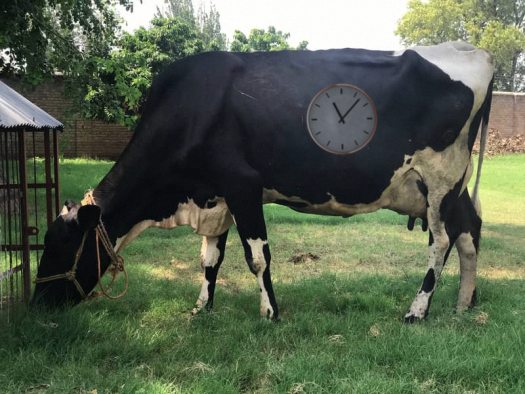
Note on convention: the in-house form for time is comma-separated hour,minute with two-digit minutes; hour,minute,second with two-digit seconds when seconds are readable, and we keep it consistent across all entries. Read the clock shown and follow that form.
11,07
